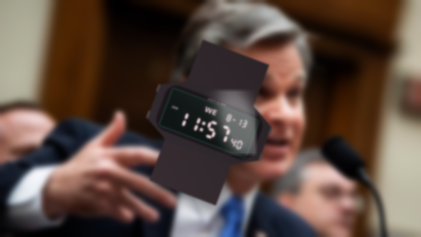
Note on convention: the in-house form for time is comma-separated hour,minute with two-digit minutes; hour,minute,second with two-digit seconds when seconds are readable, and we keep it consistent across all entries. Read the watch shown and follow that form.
11,57
